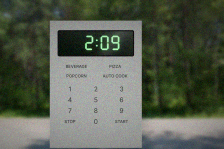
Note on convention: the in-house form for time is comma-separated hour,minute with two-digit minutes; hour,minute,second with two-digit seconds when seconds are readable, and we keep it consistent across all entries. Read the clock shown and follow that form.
2,09
